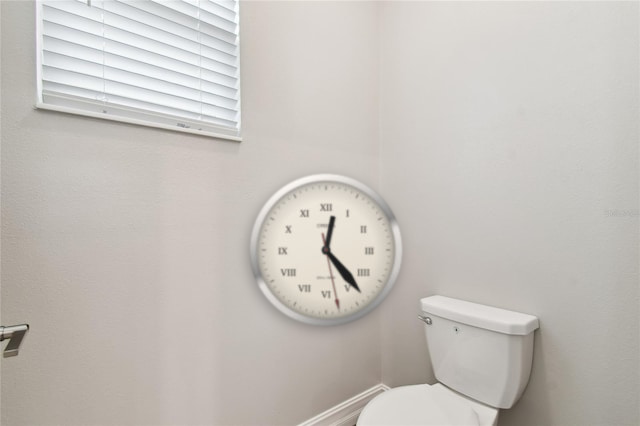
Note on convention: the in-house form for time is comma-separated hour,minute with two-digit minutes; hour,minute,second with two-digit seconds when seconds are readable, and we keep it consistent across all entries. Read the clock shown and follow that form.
12,23,28
